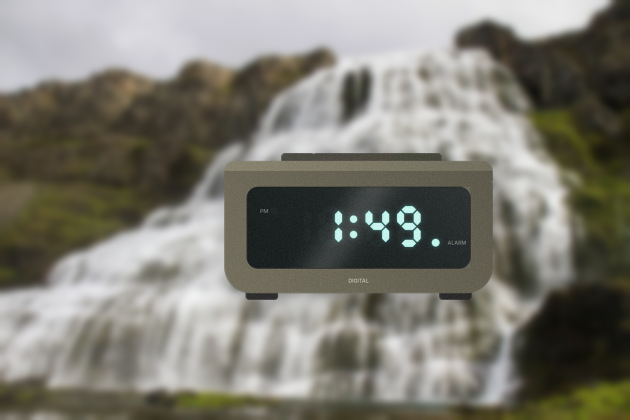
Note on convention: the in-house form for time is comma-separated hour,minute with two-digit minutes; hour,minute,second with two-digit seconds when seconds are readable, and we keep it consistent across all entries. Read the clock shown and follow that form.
1,49
